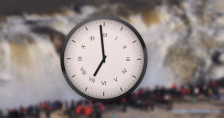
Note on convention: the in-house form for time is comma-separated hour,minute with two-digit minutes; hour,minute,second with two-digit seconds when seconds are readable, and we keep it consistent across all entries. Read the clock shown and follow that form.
6,59
